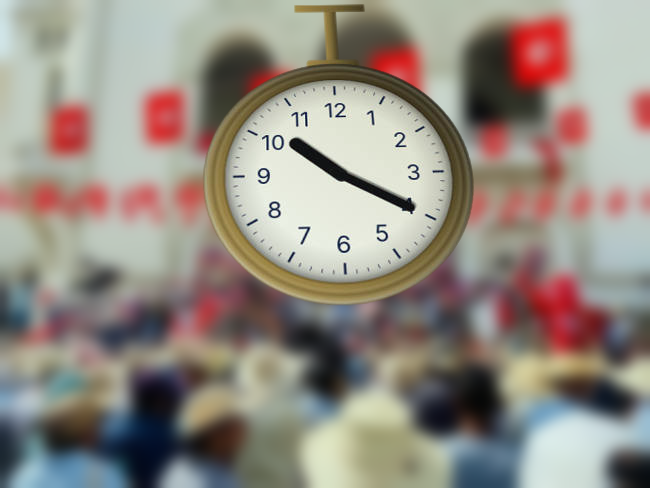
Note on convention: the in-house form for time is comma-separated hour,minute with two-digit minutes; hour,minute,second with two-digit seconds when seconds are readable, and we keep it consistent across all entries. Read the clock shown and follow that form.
10,20
